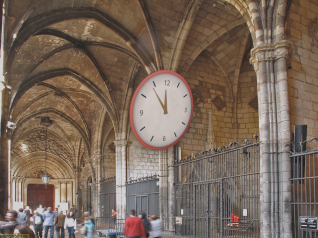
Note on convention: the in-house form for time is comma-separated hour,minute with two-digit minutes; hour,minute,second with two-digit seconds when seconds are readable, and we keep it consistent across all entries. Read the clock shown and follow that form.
11,54
